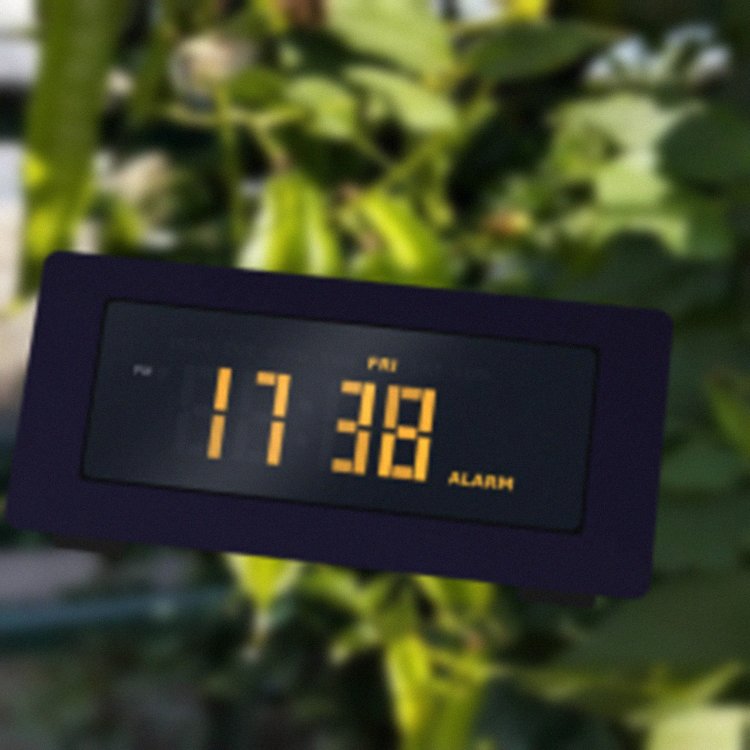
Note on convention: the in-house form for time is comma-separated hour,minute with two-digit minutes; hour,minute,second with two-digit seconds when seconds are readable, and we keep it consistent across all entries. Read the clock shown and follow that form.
17,38
